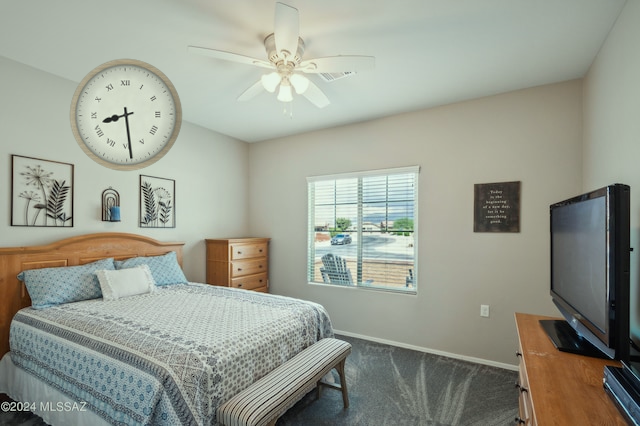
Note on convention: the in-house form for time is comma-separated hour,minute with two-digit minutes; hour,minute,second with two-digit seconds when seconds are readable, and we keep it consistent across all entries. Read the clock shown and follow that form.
8,29
